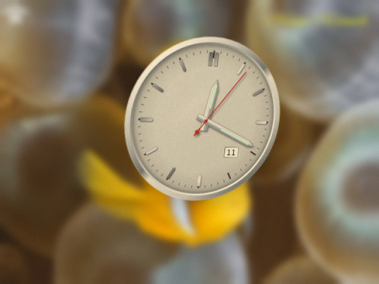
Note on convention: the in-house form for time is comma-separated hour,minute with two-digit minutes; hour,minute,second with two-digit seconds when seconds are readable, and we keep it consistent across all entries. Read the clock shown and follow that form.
12,19,06
